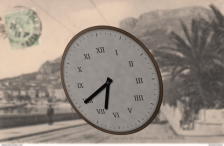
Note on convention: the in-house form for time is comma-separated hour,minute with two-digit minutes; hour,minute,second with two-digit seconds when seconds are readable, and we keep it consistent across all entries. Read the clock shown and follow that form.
6,40
